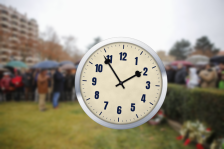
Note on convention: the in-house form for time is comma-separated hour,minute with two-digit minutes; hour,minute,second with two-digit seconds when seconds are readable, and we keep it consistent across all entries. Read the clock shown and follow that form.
1,54
